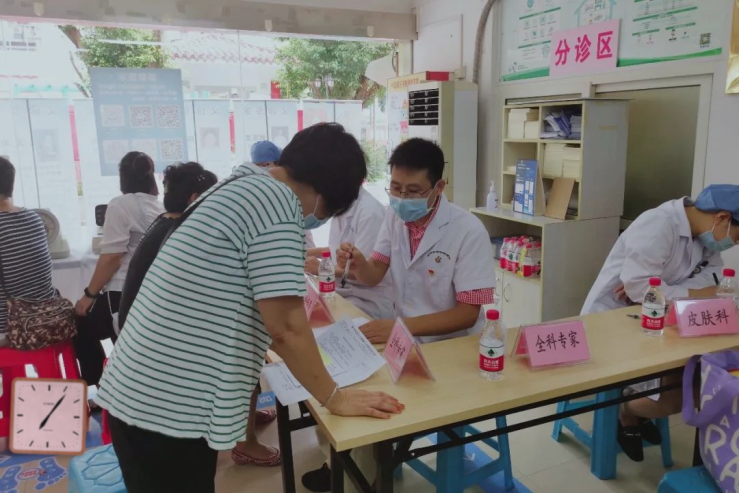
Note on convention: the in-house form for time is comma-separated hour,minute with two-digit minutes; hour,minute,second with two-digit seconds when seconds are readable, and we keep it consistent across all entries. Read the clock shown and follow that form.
7,06
